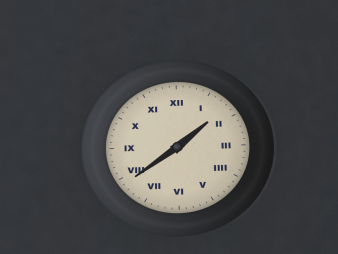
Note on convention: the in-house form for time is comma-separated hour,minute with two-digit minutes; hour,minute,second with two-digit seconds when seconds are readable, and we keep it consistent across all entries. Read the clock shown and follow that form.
1,39
